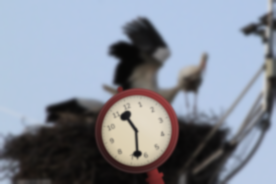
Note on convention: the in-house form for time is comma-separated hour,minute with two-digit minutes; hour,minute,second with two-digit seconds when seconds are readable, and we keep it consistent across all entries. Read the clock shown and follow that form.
11,33
